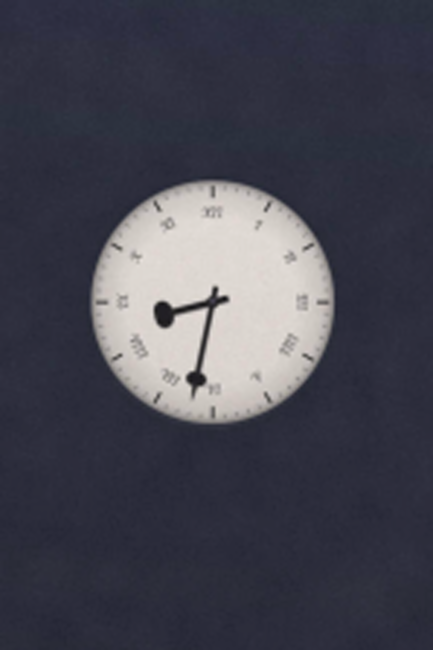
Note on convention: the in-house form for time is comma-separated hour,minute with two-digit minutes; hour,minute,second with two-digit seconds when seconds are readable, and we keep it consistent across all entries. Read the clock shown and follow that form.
8,32
